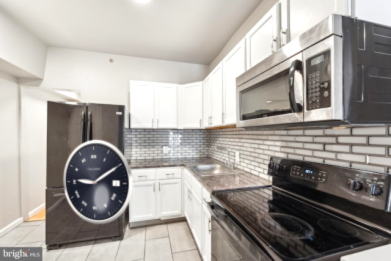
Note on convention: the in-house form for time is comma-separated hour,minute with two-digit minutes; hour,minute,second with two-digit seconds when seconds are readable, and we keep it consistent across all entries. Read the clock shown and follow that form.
9,10
